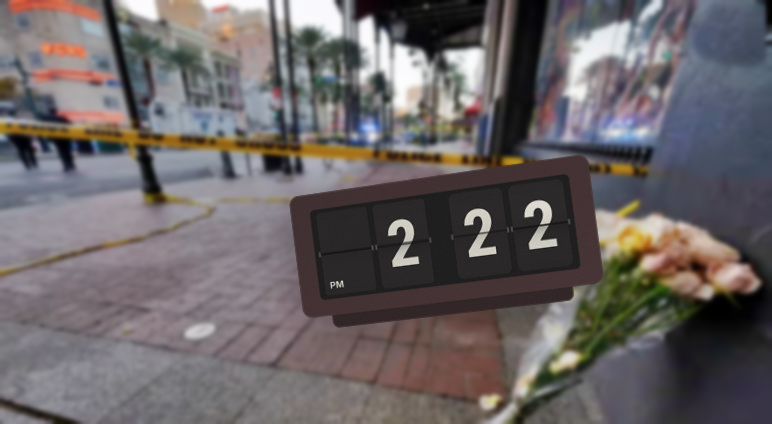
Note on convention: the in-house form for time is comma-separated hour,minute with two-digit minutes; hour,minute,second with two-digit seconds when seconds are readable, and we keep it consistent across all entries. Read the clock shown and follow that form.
2,22
